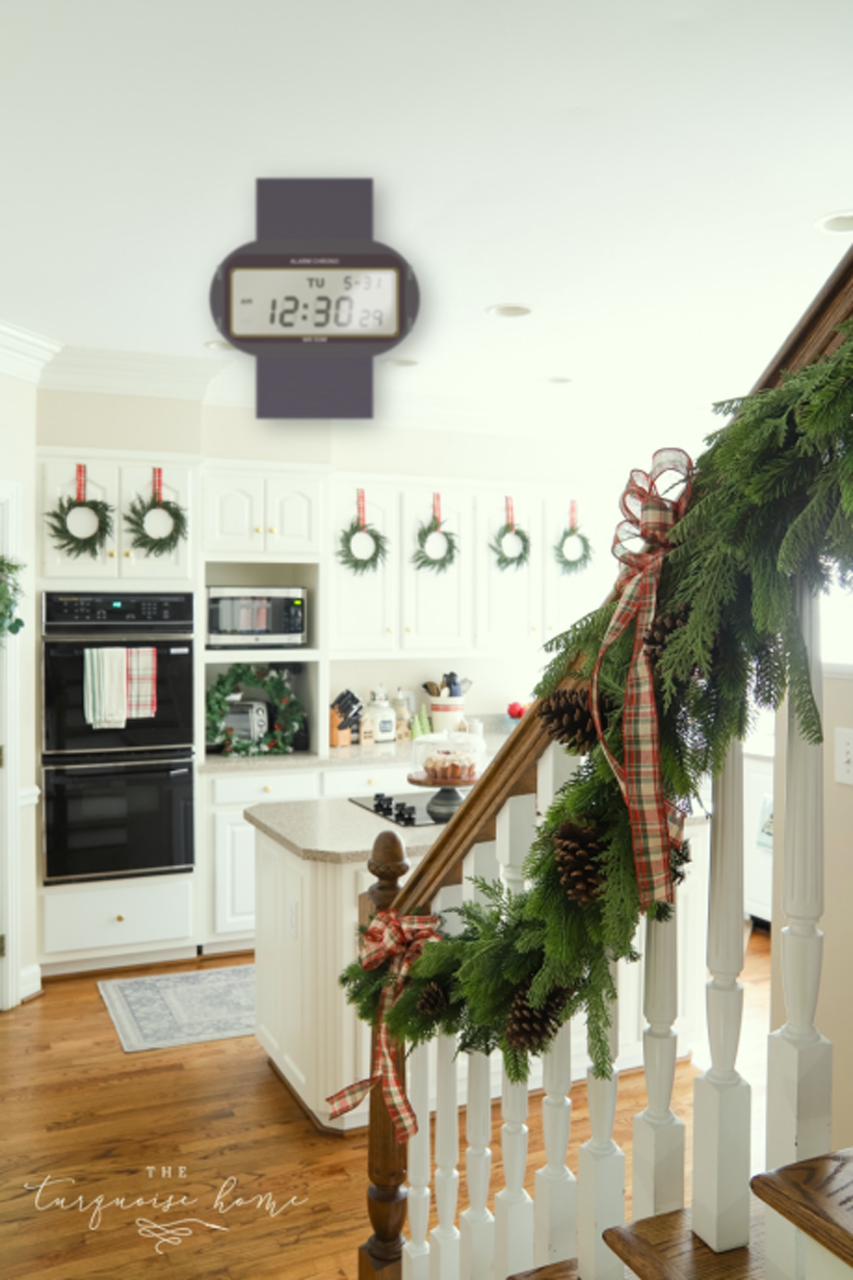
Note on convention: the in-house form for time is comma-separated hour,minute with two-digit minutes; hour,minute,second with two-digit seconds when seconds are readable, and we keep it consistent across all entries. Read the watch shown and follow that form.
12,30,29
